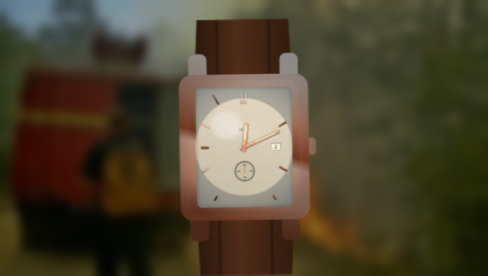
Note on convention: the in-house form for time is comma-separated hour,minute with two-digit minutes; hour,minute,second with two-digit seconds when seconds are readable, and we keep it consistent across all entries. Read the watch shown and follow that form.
12,11
